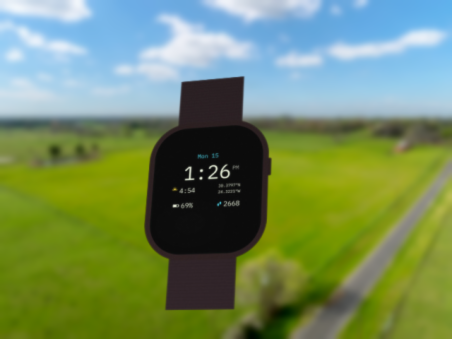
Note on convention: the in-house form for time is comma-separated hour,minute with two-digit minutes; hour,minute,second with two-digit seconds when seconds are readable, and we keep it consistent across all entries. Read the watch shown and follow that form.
1,26
